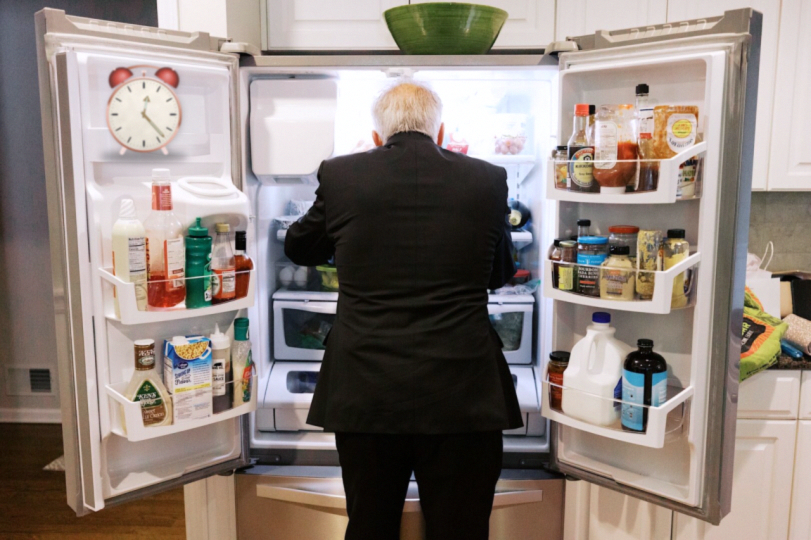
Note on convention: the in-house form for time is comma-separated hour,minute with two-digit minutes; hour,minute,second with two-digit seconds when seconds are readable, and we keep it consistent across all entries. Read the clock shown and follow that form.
12,23
